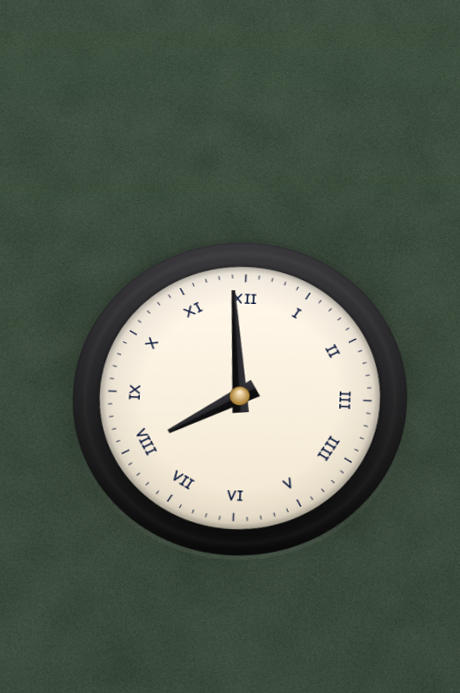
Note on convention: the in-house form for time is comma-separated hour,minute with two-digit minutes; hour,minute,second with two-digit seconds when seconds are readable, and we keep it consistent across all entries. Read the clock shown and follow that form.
7,59
